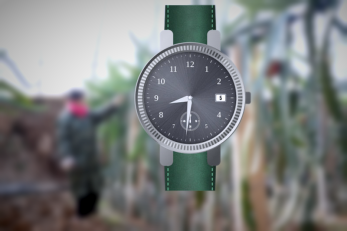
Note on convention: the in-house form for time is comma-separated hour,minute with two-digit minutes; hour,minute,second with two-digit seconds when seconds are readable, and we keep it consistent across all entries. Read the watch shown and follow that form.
8,31
